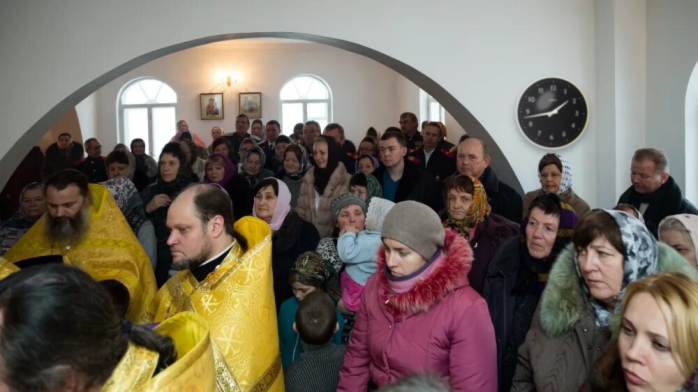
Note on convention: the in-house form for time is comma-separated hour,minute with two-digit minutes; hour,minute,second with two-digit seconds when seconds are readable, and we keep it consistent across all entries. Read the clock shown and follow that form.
1,43
